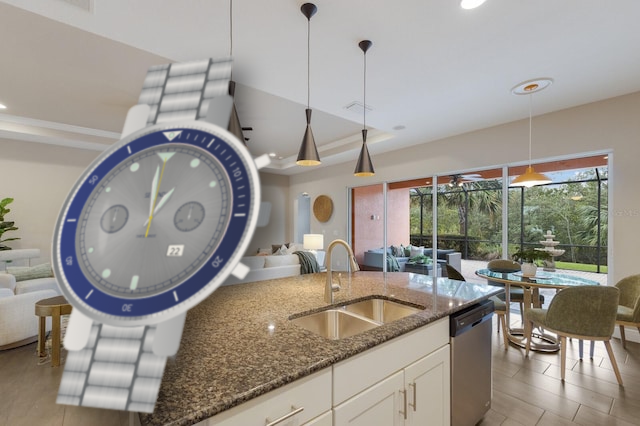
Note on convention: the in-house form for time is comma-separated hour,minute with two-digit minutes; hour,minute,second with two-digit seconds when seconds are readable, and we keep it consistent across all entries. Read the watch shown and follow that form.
12,59
